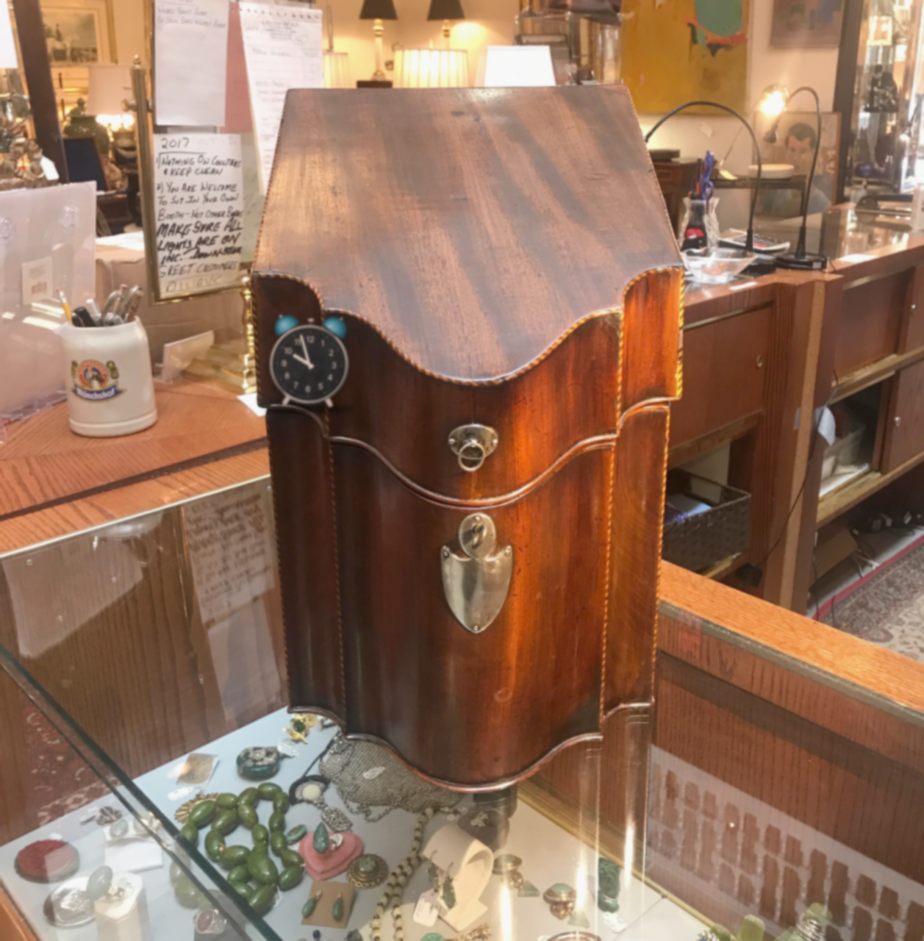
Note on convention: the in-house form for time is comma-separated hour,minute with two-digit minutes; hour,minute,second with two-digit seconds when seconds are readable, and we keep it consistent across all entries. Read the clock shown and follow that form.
9,57
